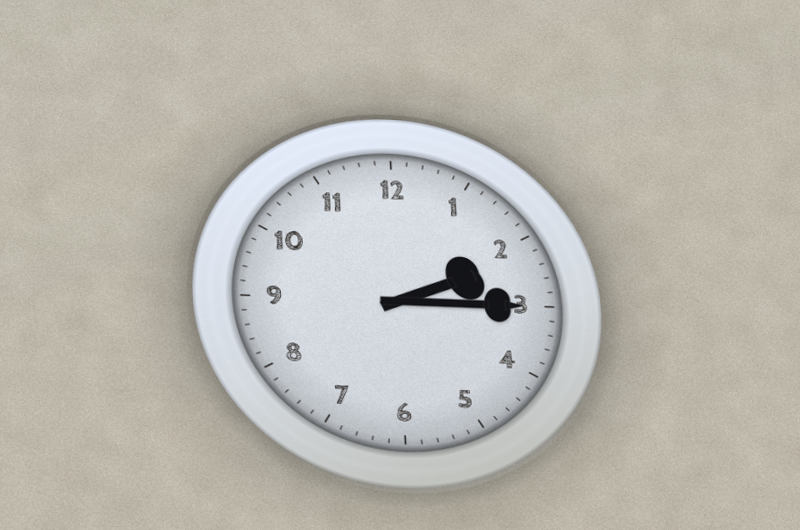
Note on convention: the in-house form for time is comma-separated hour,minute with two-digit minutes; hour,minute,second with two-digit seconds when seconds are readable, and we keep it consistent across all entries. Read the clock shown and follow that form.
2,15
